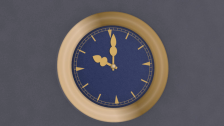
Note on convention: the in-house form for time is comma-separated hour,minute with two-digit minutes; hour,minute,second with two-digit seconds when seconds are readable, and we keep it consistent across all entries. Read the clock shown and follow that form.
10,01
